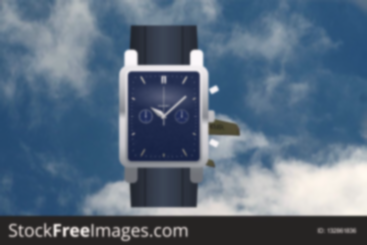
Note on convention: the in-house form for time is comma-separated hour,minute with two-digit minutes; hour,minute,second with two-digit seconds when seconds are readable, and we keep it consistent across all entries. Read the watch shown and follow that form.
10,08
